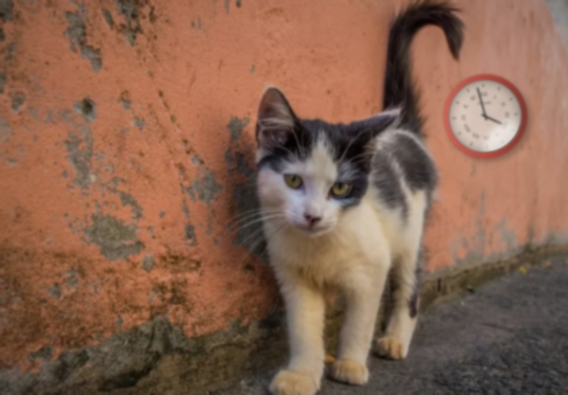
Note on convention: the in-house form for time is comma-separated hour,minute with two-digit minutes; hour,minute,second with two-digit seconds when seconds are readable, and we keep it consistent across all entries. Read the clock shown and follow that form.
3,58
